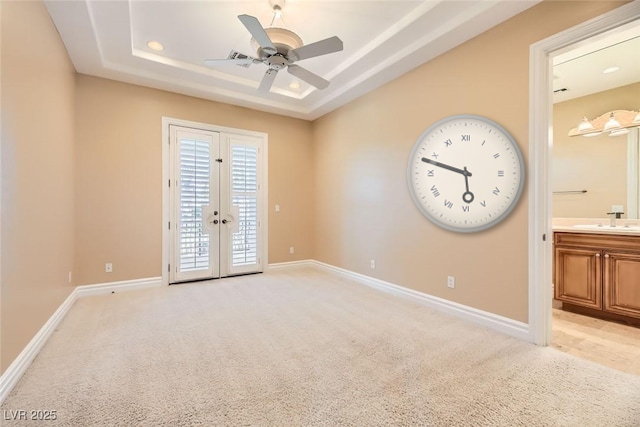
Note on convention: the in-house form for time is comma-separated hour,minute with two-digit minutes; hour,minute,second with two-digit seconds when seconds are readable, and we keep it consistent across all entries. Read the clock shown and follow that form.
5,48
